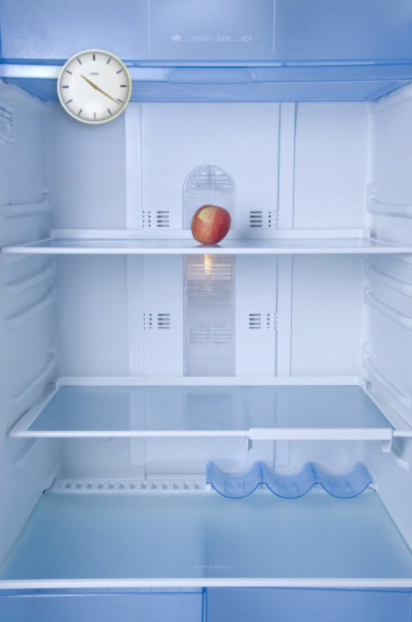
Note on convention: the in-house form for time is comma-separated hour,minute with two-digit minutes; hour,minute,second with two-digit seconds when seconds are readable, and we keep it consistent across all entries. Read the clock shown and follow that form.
10,21
